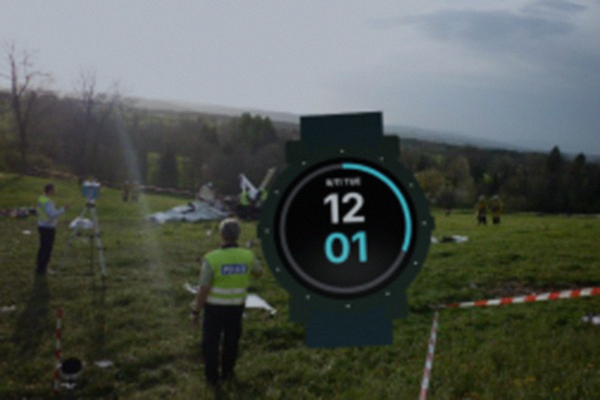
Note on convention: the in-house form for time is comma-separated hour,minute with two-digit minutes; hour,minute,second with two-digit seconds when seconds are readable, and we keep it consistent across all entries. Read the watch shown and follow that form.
12,01
